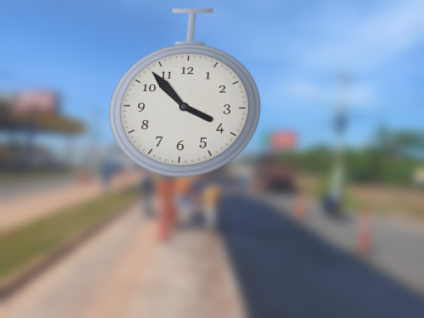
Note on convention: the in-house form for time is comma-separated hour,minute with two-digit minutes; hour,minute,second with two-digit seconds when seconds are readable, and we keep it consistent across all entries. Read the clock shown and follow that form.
3,53
